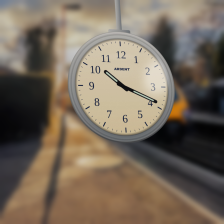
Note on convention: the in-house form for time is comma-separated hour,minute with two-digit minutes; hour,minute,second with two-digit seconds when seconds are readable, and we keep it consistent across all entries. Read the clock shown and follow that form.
10,19
